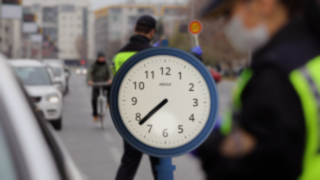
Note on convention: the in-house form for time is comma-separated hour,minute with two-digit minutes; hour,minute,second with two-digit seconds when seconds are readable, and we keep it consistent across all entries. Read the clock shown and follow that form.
7,38
